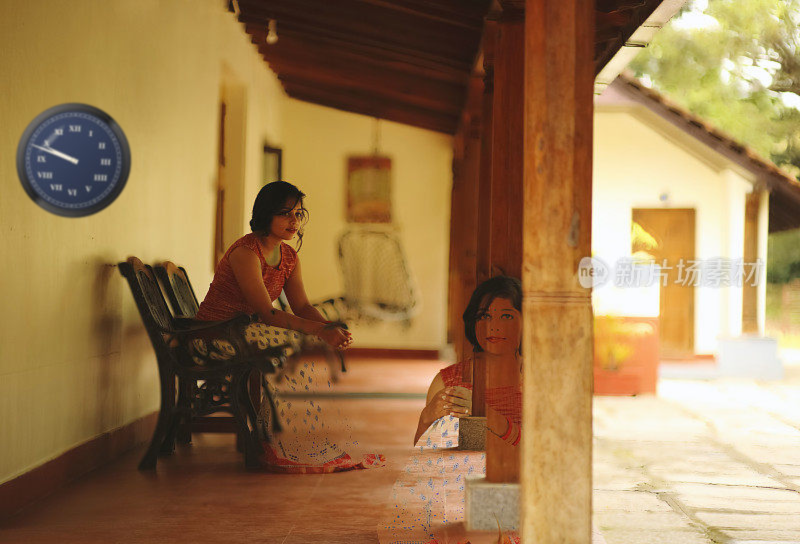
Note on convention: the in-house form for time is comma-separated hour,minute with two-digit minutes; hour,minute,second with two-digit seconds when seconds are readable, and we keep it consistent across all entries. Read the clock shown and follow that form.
9,48
